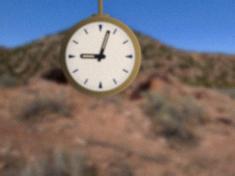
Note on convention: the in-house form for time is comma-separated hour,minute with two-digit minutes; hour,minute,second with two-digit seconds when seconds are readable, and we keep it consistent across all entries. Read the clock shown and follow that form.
9,03
